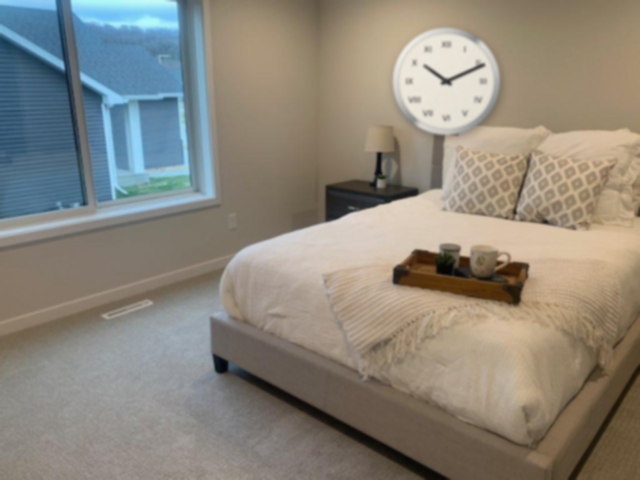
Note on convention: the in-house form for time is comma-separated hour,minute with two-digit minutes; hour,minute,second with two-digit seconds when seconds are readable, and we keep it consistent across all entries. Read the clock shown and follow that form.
10,11
